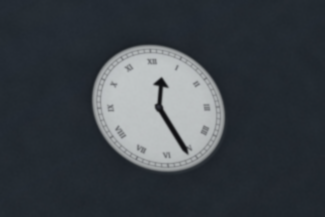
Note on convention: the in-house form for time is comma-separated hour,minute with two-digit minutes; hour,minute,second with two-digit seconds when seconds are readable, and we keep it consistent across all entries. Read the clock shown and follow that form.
12,26
